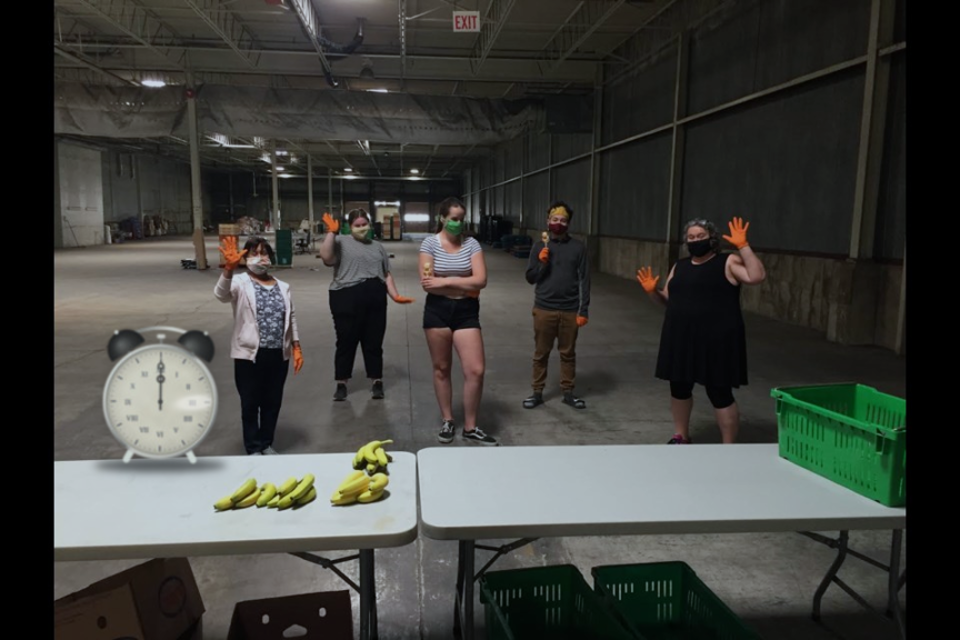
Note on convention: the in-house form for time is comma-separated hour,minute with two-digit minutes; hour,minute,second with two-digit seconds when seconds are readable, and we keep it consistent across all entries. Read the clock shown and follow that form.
12,00
